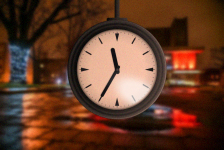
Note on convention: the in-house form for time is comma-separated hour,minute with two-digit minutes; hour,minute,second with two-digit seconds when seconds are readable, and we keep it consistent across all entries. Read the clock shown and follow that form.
11,35
